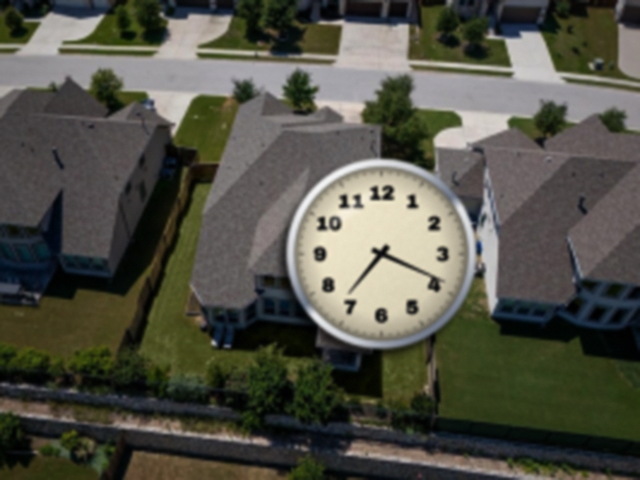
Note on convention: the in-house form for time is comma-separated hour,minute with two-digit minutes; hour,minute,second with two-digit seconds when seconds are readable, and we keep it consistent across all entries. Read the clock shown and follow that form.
7,19
